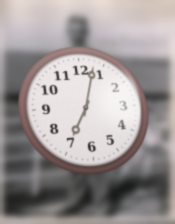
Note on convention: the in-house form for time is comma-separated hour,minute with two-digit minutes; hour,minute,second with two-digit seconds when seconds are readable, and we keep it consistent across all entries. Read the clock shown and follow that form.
7,03
